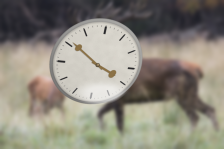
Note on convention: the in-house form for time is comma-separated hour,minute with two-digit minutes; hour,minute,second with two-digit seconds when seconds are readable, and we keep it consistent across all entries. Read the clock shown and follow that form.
3,51
